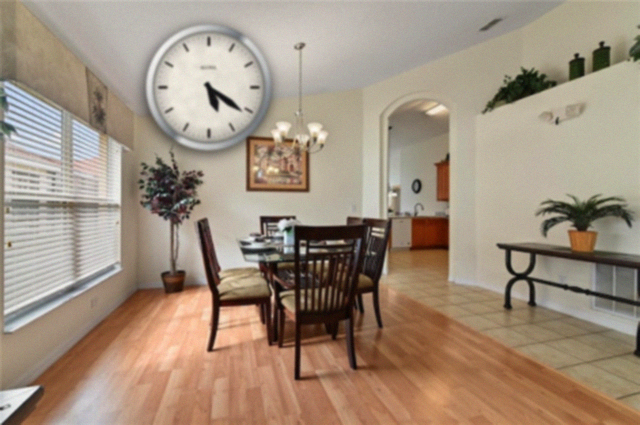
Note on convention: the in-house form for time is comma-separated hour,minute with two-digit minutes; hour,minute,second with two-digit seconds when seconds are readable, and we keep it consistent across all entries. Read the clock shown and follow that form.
5,21
